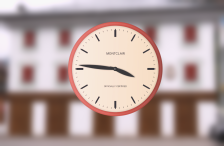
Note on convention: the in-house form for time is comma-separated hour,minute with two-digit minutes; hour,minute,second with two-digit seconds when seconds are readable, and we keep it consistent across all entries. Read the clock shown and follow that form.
3,46
